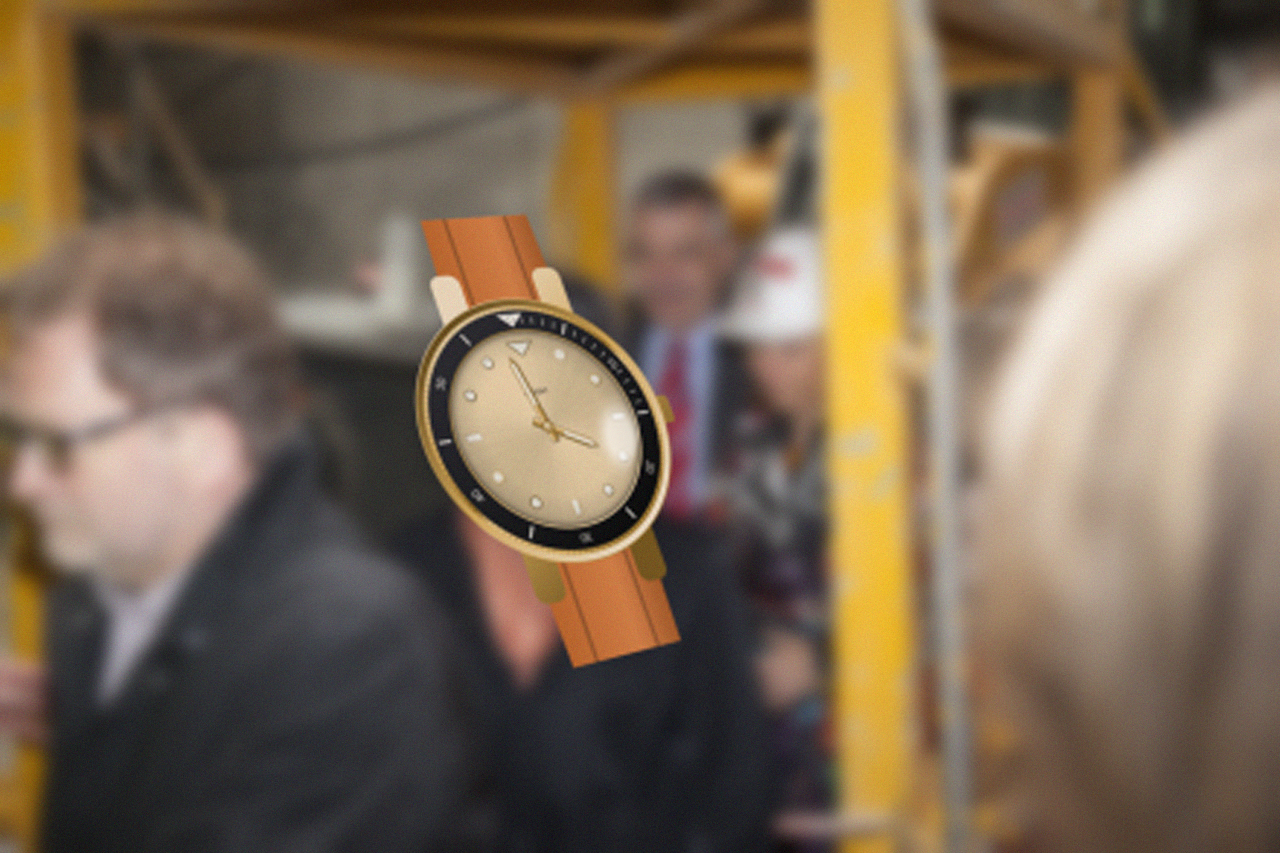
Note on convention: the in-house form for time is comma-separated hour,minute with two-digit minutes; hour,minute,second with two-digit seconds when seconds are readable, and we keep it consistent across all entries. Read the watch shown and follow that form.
3,58
